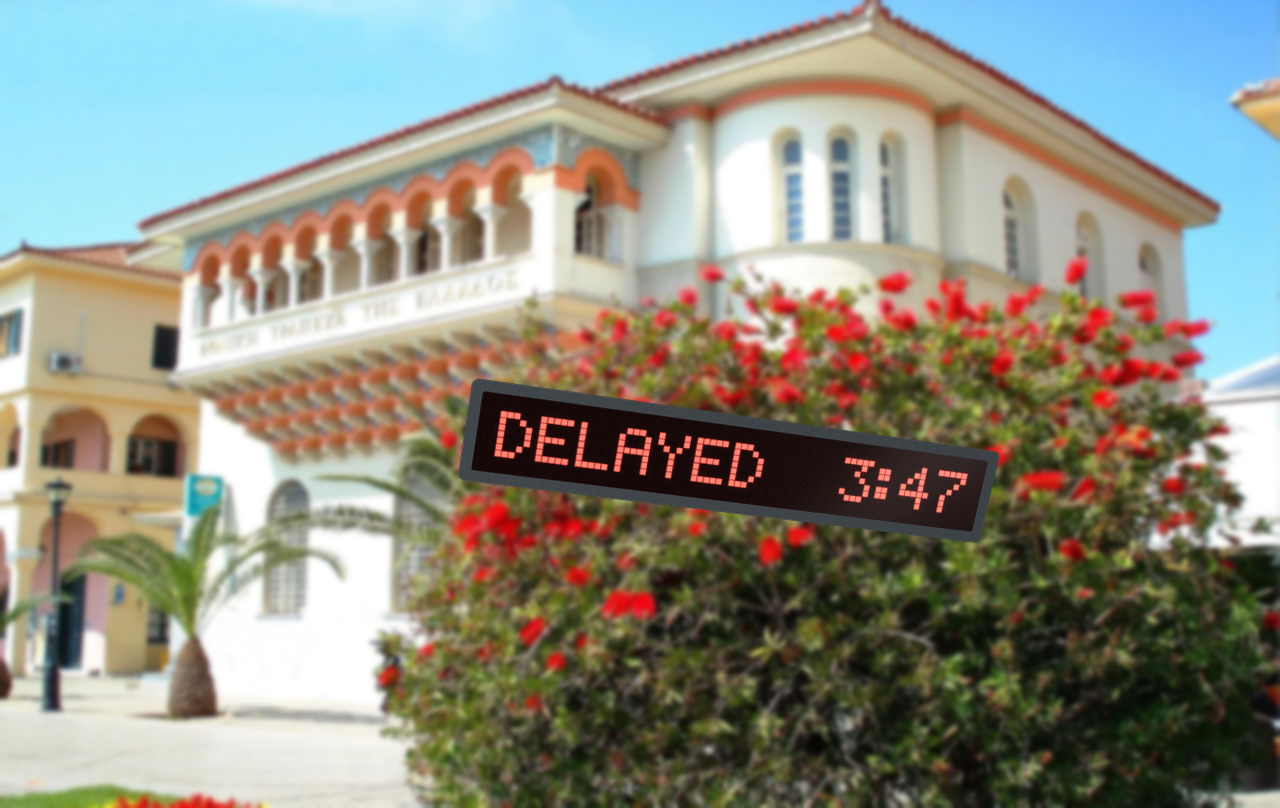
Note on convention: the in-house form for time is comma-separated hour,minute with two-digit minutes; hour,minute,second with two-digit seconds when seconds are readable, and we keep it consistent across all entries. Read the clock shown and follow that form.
3,47
